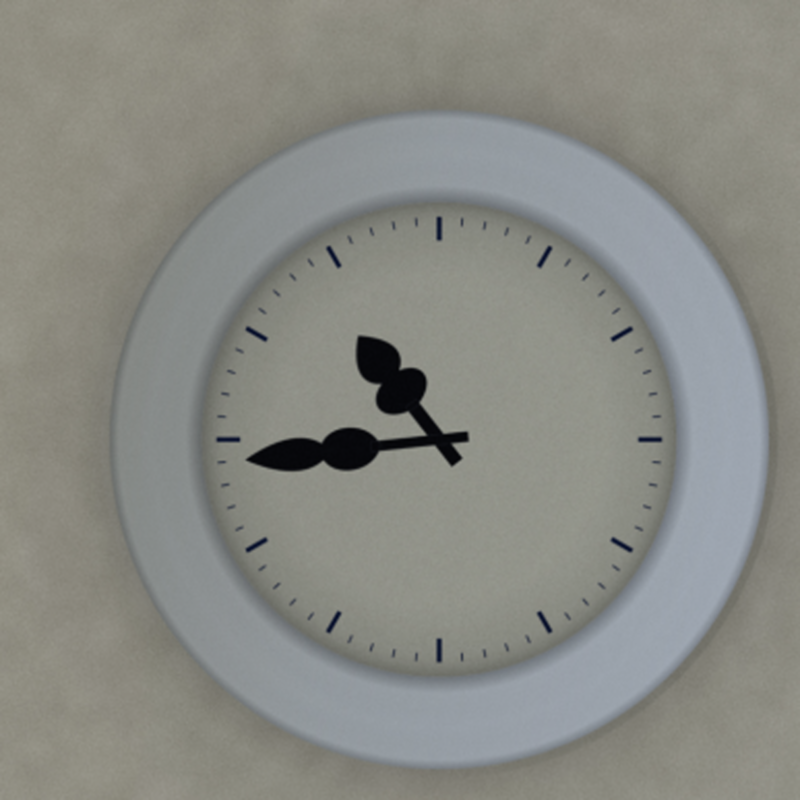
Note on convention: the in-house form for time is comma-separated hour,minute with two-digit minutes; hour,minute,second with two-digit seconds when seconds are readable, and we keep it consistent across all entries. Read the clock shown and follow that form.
10,44
